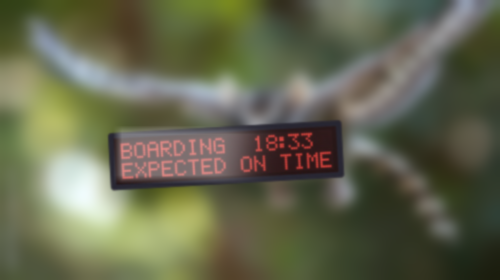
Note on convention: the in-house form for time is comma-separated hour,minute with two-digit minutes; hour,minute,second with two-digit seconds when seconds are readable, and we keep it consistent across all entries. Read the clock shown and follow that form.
18,33
